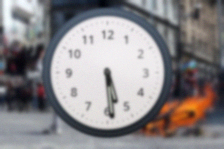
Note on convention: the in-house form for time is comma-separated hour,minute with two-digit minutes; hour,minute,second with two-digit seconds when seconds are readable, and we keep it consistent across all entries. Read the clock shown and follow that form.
5,29
